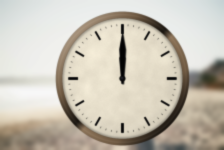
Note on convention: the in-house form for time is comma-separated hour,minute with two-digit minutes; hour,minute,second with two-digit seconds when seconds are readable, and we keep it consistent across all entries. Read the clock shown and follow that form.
12,00
